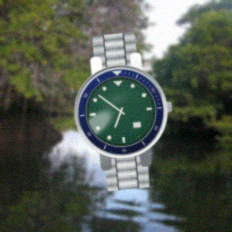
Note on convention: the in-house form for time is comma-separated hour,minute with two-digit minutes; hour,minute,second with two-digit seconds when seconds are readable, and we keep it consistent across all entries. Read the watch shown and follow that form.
6,52
